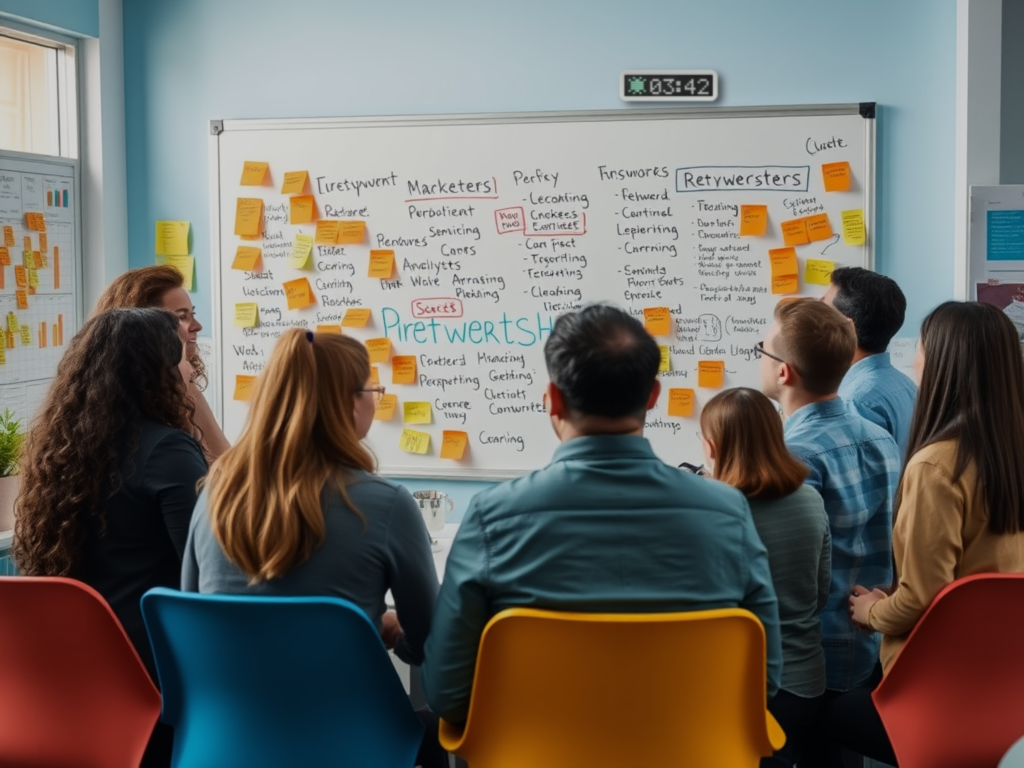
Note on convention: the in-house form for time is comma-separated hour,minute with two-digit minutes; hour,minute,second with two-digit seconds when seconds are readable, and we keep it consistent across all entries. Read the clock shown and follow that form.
3,42
